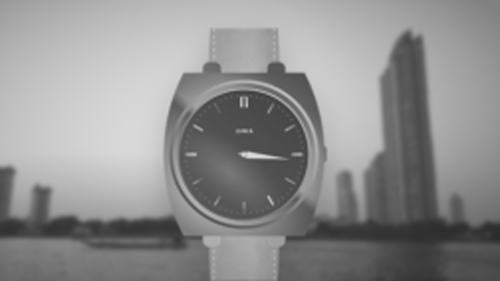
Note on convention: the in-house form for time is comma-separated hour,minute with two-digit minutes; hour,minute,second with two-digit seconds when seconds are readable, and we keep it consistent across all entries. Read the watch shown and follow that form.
3,16
